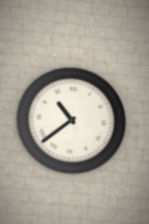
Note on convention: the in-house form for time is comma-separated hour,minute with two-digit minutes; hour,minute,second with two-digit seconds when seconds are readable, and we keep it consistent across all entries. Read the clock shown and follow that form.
10,38
